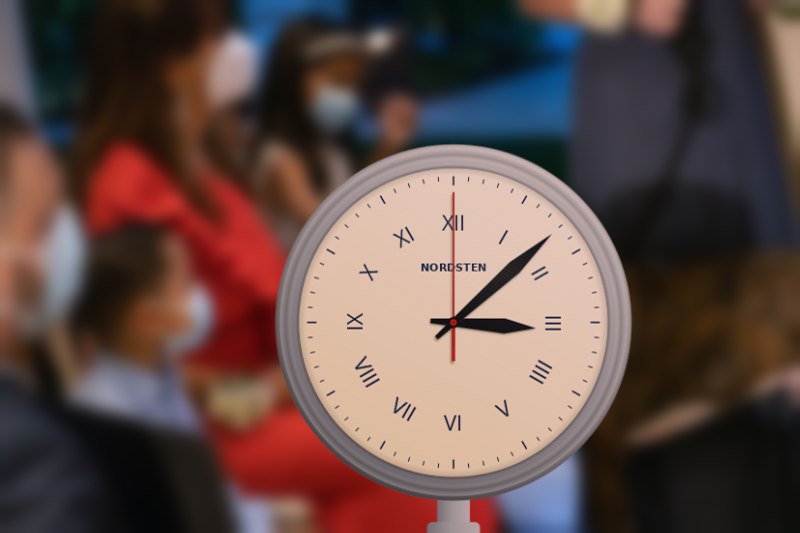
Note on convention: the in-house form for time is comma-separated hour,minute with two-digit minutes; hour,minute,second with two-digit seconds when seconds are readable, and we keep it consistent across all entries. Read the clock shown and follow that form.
3,08,00
